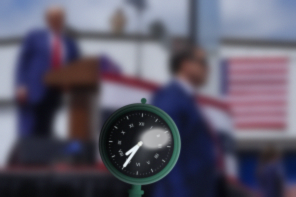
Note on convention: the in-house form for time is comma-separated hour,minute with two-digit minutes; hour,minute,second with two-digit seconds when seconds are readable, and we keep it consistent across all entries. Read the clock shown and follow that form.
7,35
